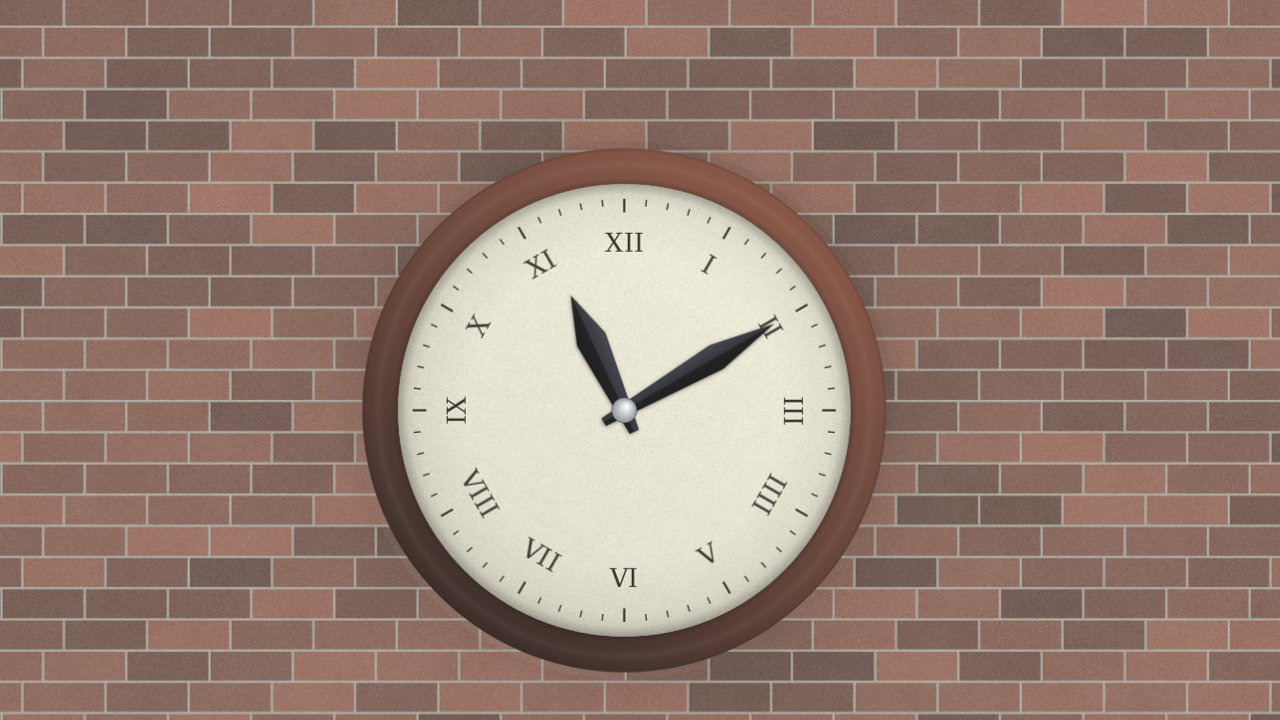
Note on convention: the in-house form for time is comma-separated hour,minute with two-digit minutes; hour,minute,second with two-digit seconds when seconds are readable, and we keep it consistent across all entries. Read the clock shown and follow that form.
11,10
